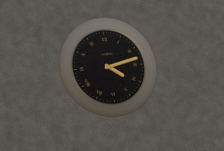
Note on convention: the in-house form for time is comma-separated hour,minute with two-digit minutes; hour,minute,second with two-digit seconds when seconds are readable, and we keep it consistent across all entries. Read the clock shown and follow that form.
4,13
